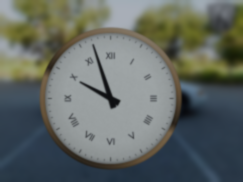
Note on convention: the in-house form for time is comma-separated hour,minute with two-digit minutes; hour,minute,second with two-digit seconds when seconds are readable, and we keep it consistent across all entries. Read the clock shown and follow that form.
9,57
